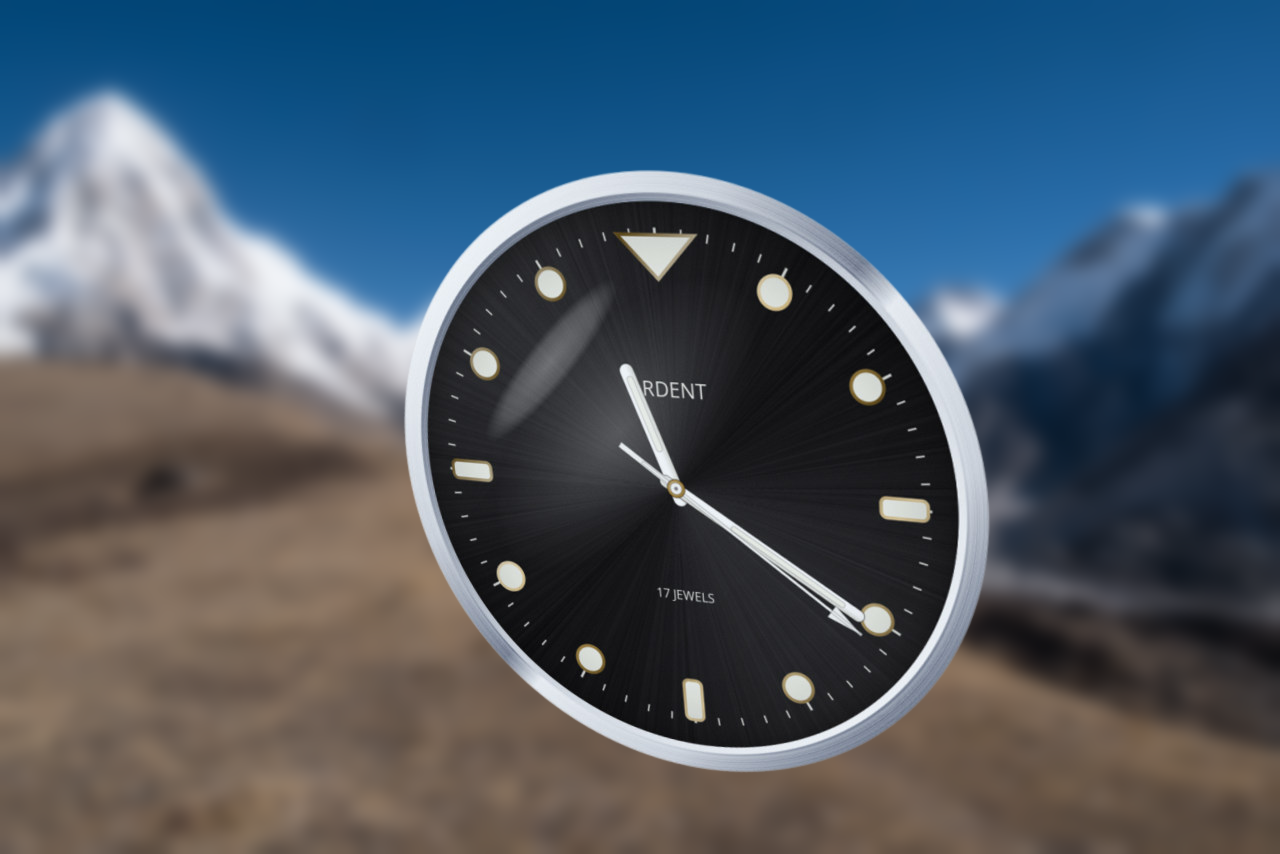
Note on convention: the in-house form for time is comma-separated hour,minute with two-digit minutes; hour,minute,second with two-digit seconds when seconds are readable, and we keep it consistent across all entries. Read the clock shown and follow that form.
11,20,21
